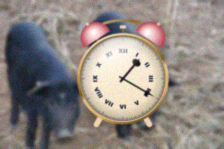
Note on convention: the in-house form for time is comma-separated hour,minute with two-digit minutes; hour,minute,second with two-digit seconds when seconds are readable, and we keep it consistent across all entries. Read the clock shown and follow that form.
1,20
